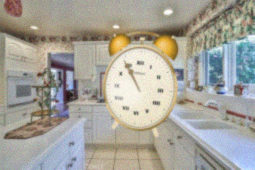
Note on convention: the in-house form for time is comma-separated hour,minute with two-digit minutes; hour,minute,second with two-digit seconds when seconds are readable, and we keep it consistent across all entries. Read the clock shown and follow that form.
10,54
